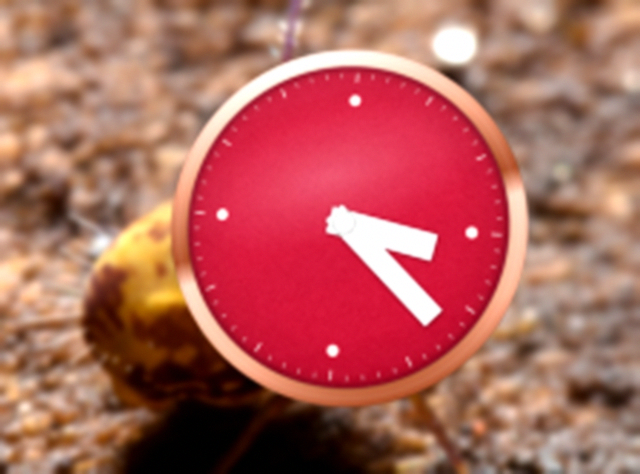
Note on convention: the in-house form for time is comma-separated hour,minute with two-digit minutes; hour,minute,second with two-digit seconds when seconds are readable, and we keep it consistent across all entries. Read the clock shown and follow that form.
3,22
